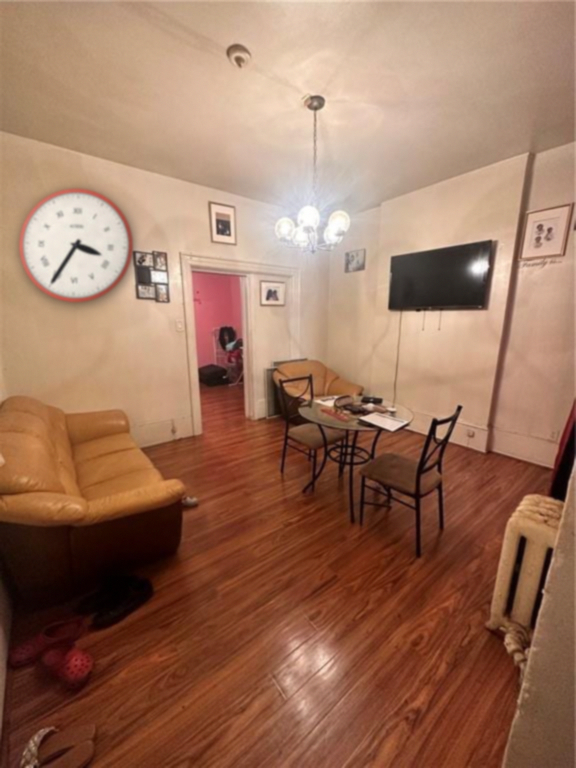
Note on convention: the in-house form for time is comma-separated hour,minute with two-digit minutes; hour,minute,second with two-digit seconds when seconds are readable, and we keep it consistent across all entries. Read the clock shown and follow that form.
3,35
